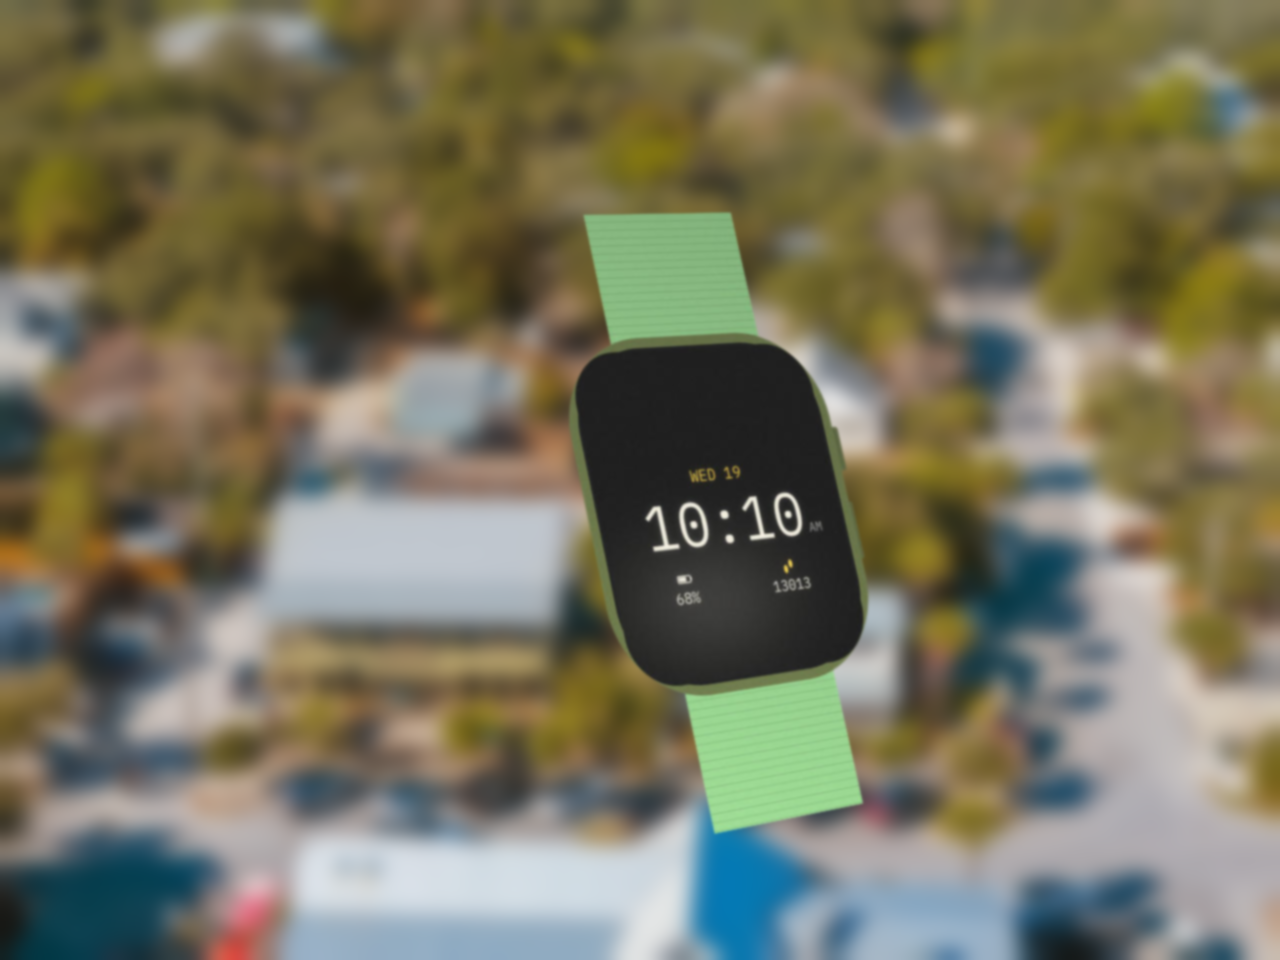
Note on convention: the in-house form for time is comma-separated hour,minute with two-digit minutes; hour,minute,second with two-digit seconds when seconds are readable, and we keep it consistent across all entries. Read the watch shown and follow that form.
10,10
